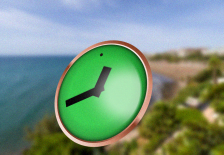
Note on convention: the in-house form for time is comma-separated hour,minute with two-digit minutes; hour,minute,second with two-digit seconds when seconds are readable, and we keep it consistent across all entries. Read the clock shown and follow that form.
12,42
